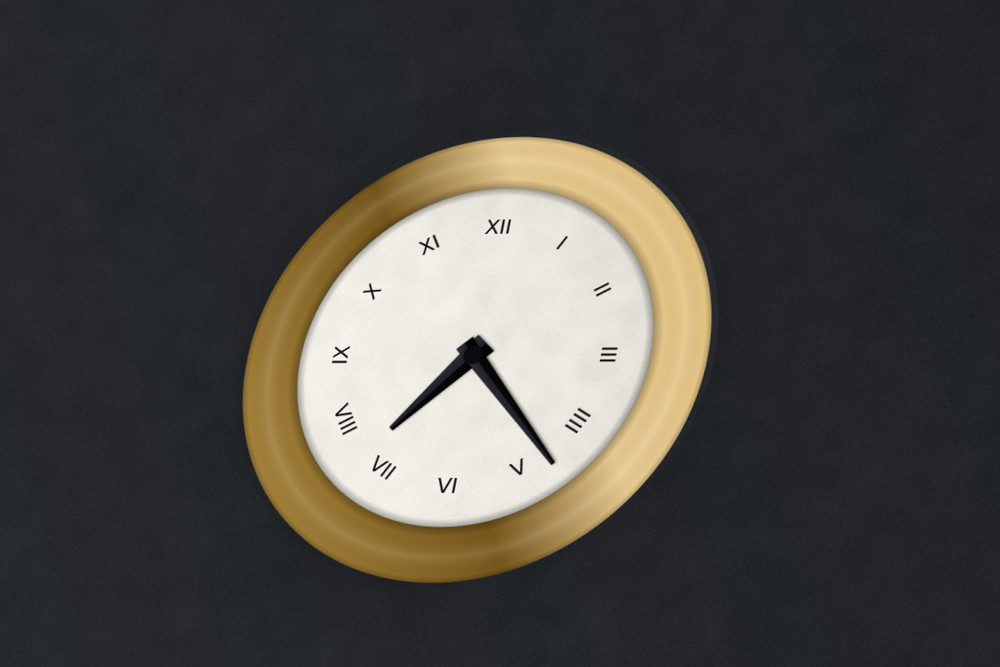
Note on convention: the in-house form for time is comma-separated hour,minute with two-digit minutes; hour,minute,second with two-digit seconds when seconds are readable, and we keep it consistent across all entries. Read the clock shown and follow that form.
7,23
